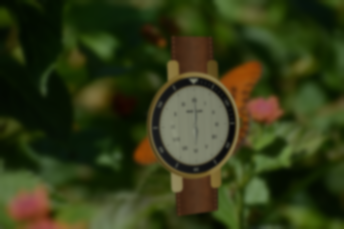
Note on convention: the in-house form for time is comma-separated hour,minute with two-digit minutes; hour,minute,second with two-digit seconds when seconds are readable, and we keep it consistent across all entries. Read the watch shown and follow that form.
6,00
